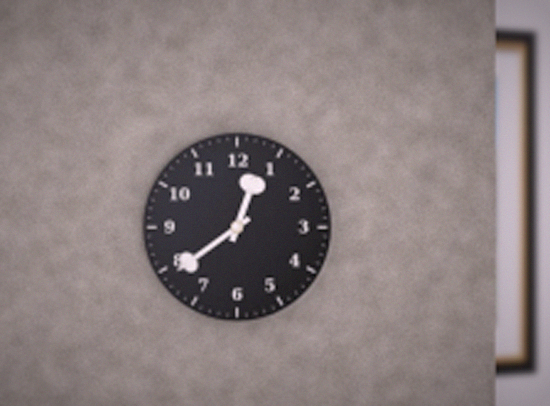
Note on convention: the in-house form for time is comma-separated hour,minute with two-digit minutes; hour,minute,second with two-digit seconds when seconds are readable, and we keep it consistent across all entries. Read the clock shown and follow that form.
12,39
